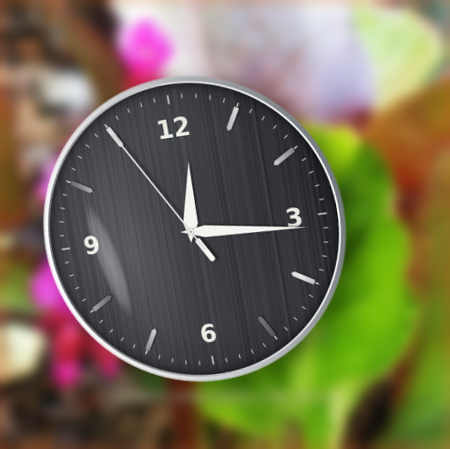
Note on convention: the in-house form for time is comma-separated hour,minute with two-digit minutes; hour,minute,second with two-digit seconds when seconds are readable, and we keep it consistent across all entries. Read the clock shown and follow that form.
12,15,55
